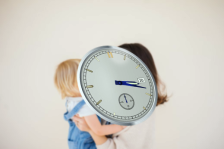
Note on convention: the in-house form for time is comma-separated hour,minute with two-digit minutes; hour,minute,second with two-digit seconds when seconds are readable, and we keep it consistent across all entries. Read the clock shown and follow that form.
3,18
